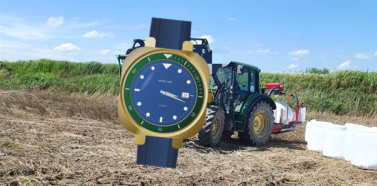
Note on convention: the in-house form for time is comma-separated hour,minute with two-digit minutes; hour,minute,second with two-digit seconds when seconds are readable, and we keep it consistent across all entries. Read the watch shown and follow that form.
3,18
